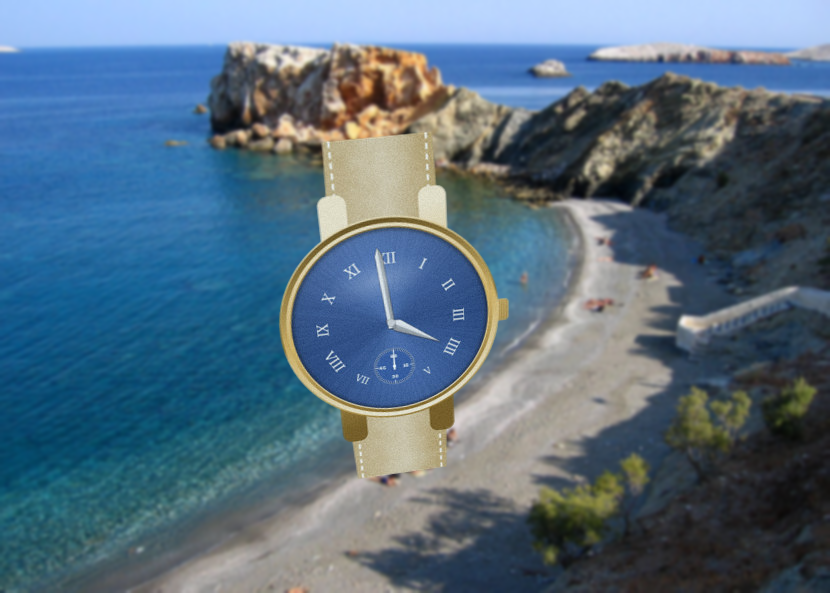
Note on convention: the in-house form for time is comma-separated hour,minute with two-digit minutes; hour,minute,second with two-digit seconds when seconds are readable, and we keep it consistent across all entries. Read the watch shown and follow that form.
3,59
